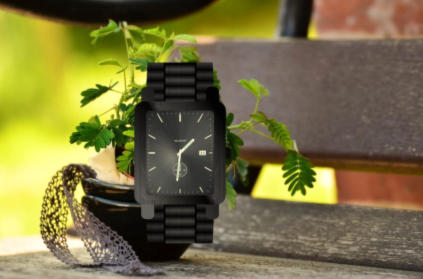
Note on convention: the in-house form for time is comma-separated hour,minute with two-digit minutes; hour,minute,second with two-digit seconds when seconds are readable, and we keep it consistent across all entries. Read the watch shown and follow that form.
1,31
